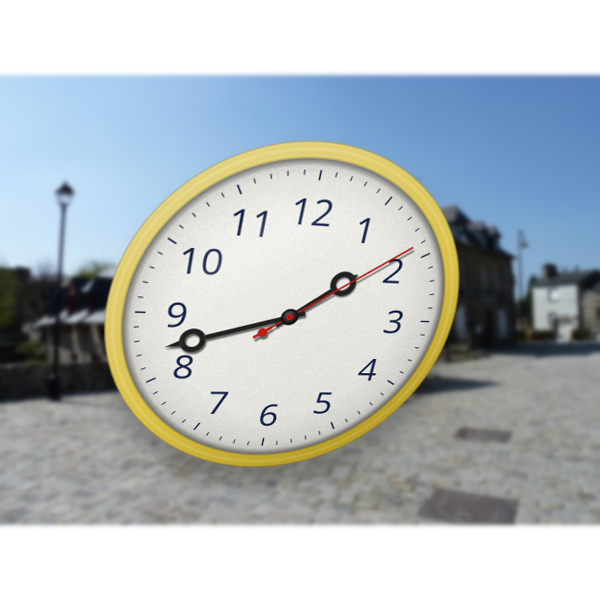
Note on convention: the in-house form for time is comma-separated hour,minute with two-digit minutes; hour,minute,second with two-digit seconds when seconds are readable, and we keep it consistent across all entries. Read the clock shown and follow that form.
1,42,09
